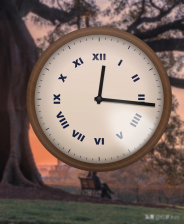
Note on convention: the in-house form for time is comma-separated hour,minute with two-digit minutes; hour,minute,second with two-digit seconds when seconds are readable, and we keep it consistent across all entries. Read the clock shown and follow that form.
12,16
